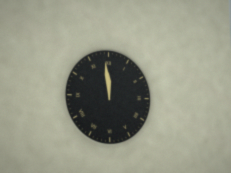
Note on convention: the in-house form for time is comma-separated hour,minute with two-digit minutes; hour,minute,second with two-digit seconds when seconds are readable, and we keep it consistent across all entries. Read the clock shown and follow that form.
11,59
